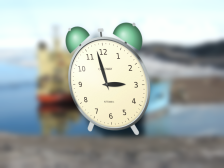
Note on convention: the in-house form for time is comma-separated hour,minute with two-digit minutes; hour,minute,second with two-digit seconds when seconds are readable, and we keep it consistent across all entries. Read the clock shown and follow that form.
2,58
